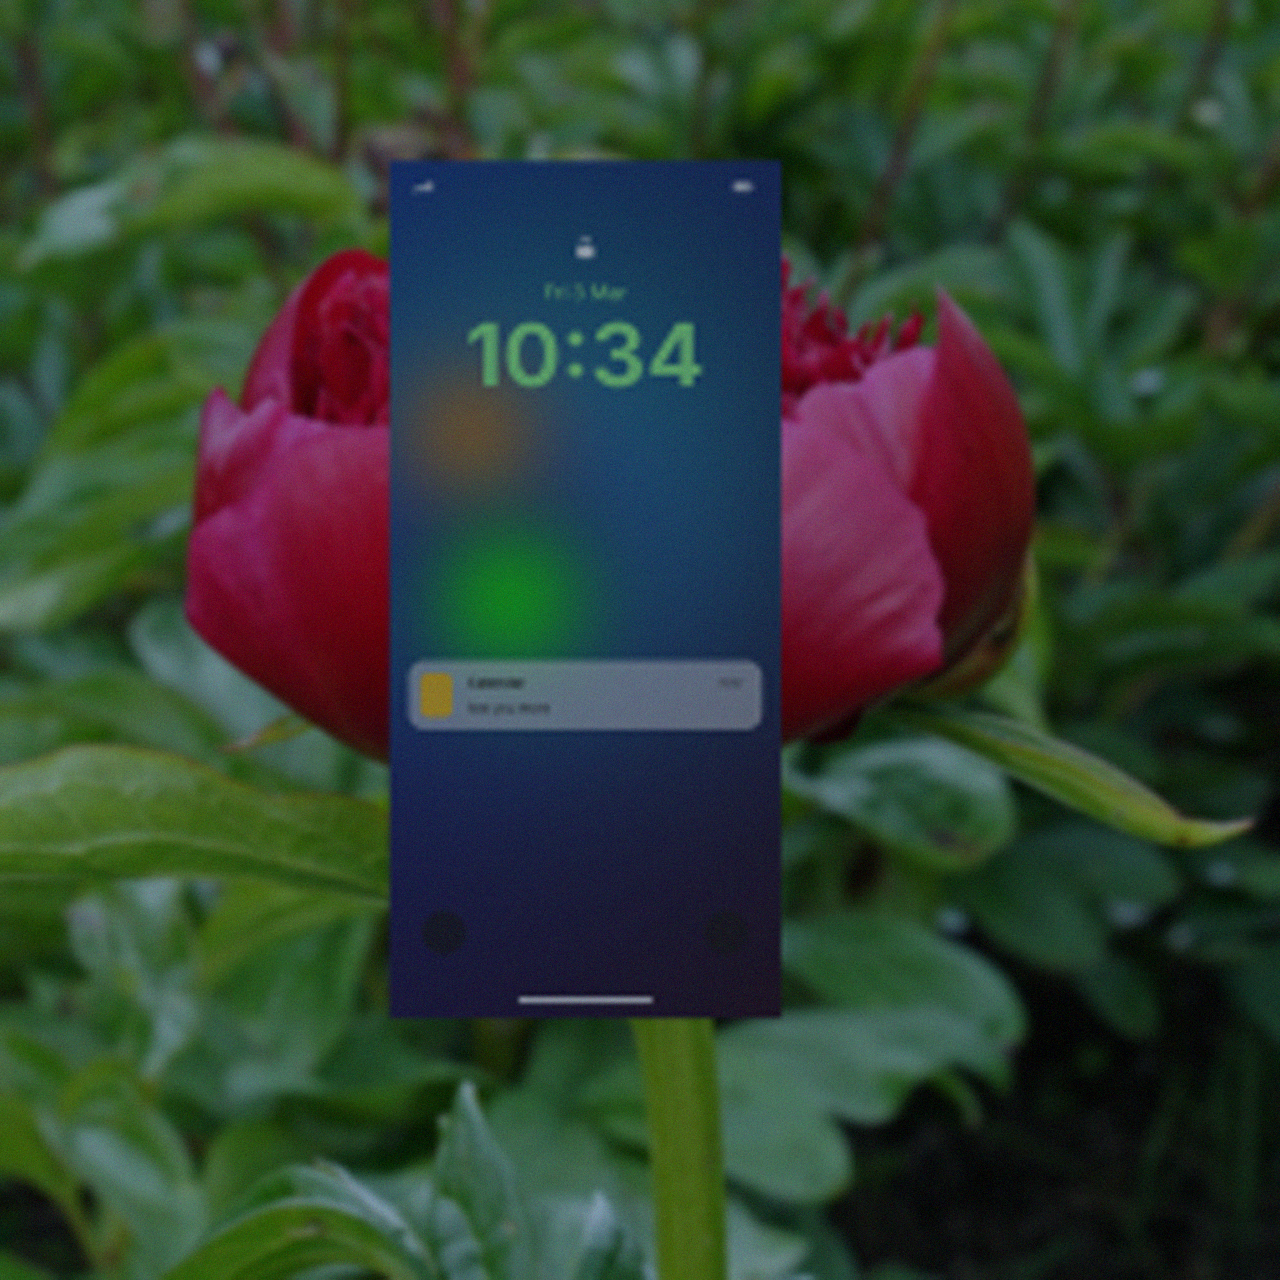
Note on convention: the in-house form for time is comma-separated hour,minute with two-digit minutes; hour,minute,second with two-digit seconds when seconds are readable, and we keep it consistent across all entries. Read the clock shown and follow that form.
10,34
